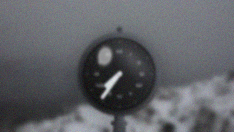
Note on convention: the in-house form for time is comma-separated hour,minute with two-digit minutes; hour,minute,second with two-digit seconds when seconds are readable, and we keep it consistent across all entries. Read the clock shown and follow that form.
7,36
